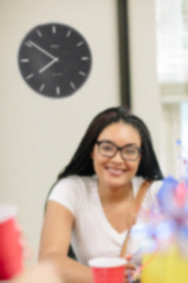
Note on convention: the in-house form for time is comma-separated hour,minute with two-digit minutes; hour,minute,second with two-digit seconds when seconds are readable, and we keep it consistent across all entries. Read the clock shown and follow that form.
7,51
